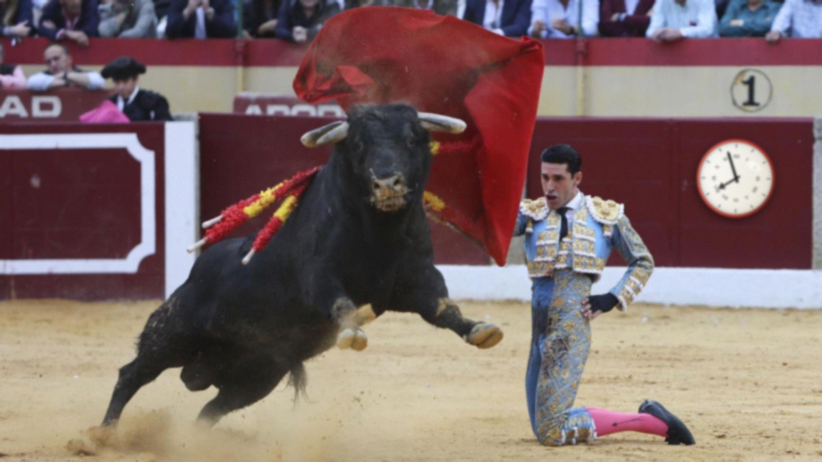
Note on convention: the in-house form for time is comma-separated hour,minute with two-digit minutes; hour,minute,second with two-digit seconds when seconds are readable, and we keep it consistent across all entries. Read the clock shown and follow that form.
7,57
